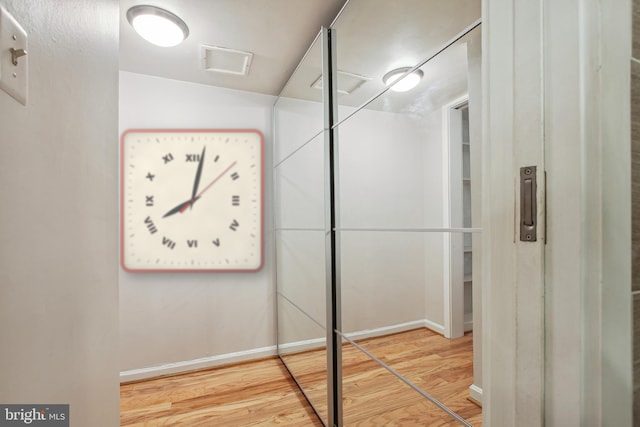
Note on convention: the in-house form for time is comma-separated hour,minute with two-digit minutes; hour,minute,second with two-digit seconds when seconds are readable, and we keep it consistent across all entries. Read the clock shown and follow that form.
8,02,08
